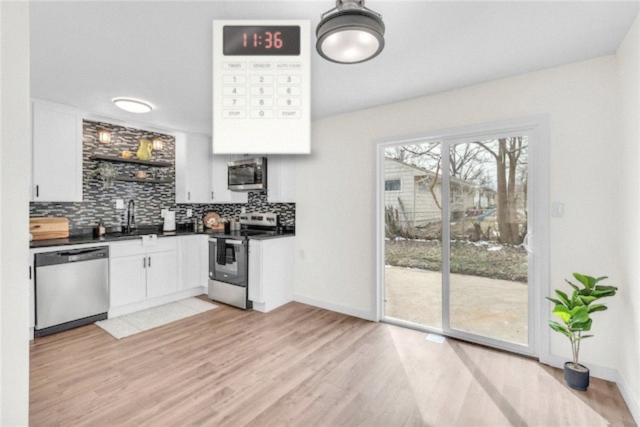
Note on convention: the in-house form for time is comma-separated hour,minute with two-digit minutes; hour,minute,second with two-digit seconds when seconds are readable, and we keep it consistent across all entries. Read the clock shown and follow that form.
11,36
